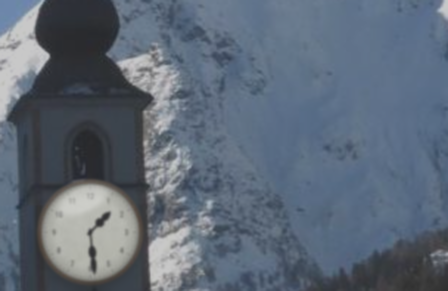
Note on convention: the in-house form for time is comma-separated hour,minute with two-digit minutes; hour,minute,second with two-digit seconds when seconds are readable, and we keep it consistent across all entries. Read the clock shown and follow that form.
1,29
